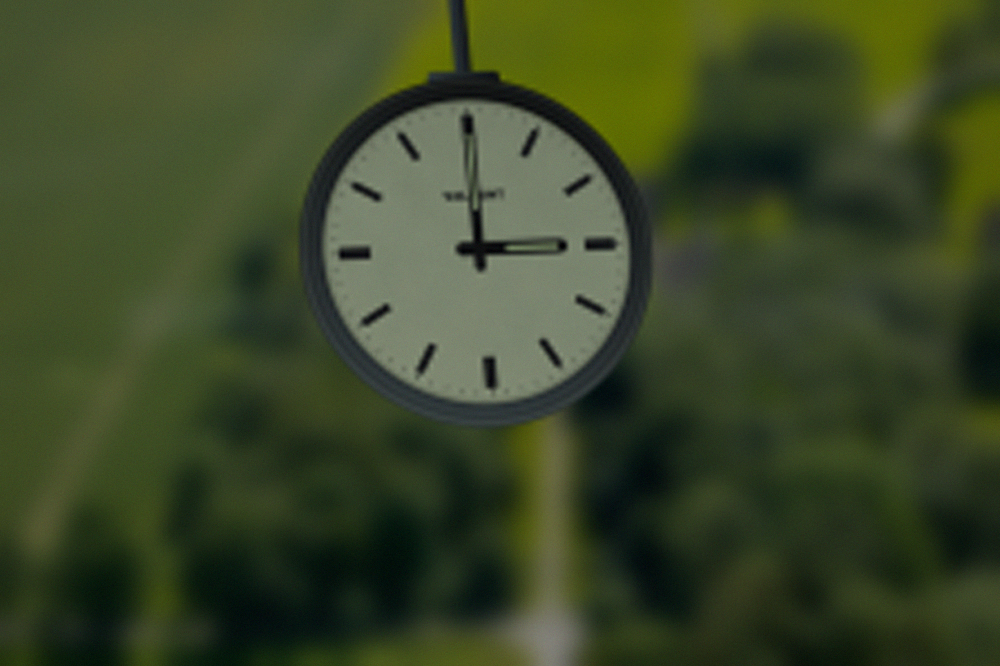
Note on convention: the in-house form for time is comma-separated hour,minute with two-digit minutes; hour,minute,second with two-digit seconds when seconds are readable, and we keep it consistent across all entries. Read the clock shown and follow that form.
3,00
